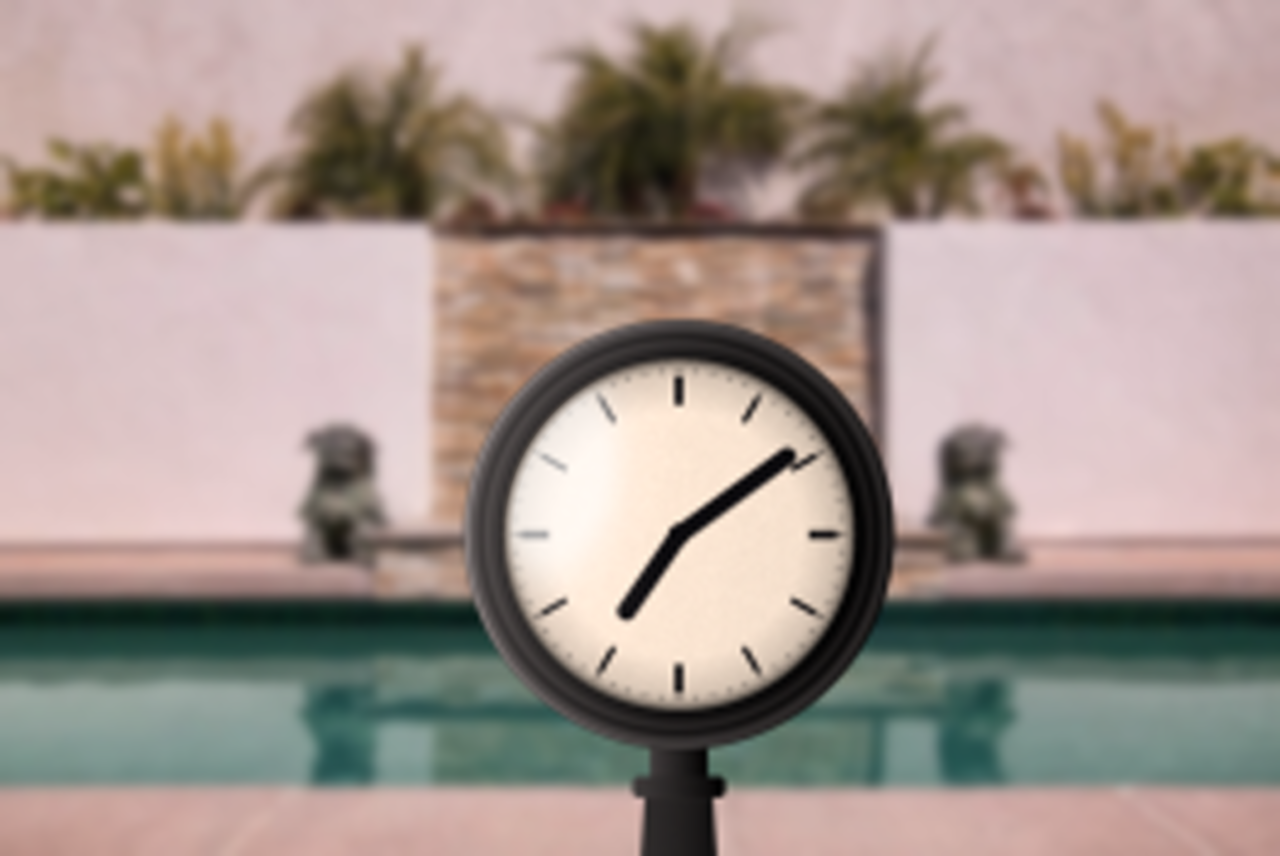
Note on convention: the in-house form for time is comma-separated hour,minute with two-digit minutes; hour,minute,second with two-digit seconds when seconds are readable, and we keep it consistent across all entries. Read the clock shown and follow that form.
7,09
